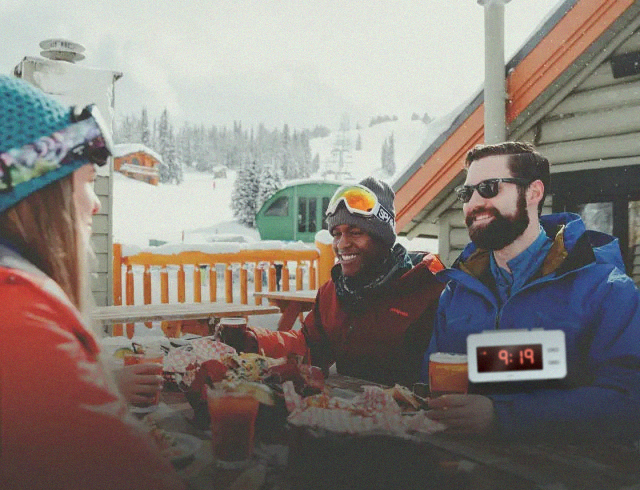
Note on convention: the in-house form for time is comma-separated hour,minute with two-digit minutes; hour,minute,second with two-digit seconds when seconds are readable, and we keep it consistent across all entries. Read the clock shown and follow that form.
9,19
